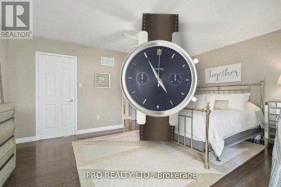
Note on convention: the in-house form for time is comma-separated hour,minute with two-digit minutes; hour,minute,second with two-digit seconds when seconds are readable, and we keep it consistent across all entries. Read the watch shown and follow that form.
4,55
